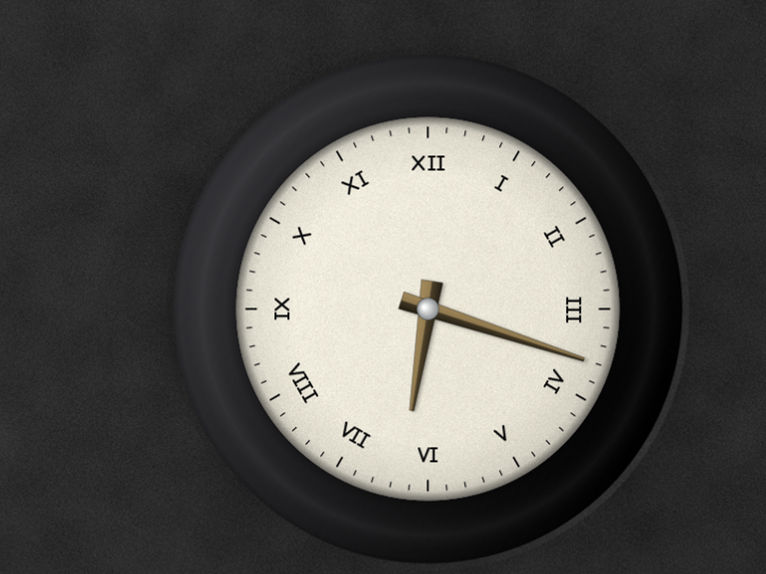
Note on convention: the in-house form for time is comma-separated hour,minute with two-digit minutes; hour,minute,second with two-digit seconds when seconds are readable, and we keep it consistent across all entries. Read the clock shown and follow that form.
6,18
